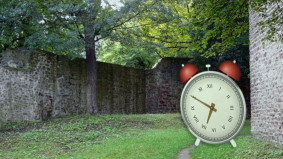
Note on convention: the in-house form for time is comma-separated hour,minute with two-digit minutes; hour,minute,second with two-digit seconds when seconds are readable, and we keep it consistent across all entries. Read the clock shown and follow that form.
6,50
